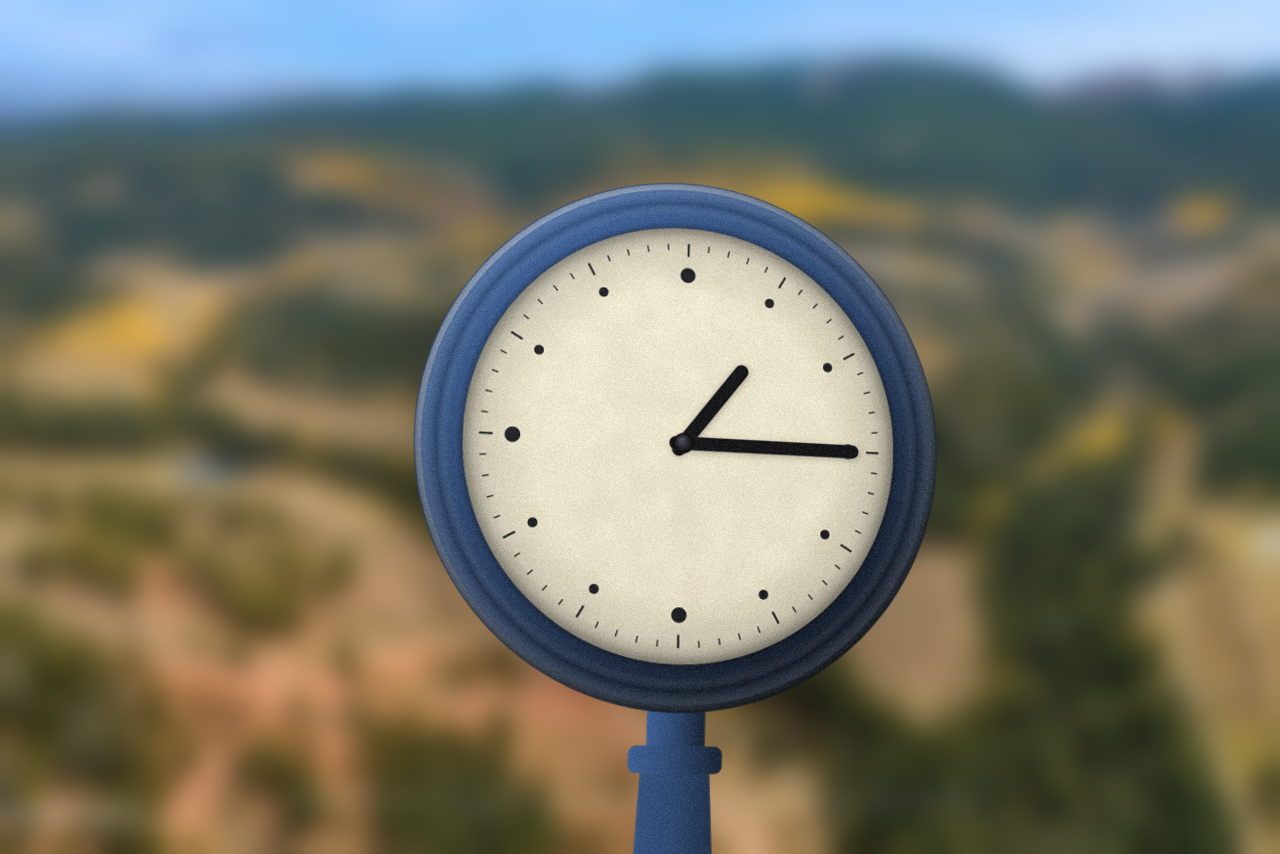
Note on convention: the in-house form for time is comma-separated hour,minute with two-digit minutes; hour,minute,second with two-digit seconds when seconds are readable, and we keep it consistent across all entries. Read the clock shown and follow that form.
1,15
